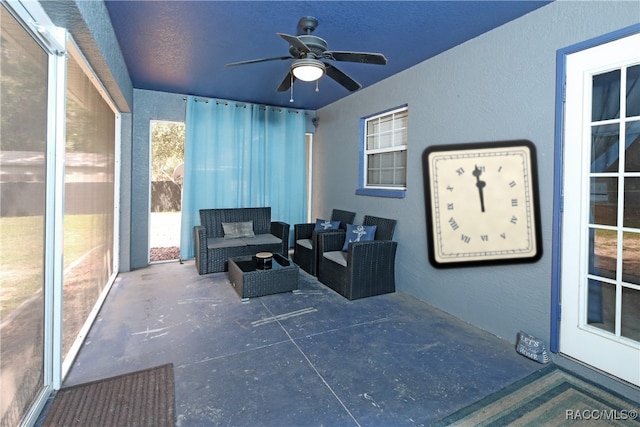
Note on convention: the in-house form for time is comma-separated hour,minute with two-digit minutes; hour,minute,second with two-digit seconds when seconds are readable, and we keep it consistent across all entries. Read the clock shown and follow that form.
11,59
